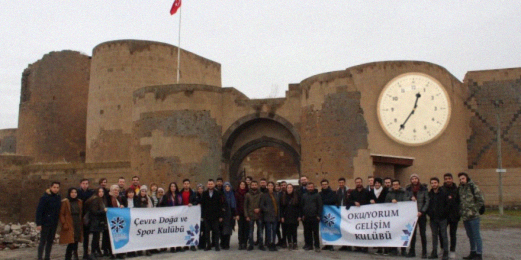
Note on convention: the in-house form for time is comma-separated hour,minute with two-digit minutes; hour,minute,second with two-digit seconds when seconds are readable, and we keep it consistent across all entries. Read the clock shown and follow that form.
12,36
